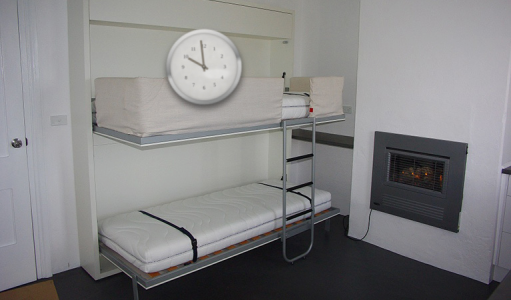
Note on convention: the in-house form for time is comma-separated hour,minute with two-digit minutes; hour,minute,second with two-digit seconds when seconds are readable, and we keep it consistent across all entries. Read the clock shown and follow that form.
9,59
